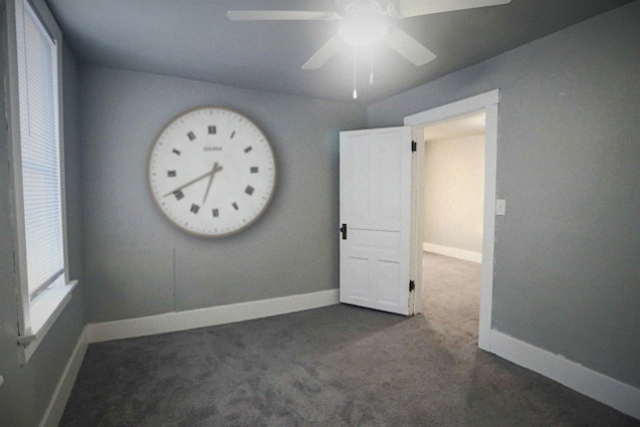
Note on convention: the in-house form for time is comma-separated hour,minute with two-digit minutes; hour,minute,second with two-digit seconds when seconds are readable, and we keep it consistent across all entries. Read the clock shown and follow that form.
6,41
